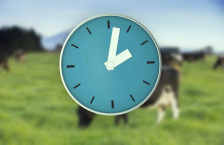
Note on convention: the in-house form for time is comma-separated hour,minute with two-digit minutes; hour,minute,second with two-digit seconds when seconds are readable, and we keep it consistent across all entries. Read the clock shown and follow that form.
2,02
